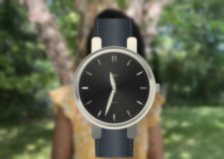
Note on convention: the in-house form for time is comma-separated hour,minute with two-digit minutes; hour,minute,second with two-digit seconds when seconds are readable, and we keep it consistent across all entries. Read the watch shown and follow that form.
11,33
